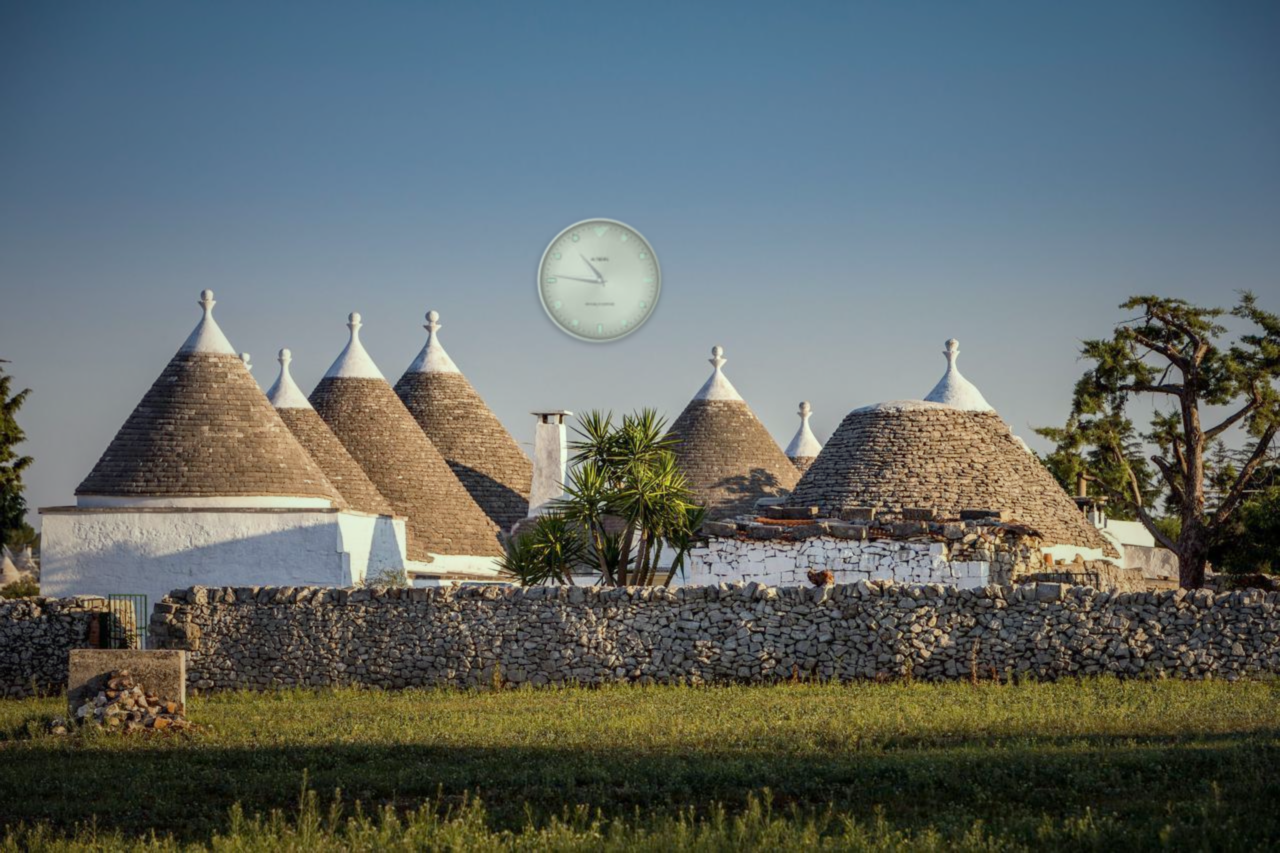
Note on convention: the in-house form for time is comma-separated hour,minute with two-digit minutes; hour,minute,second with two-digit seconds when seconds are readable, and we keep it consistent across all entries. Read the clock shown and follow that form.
10,46
